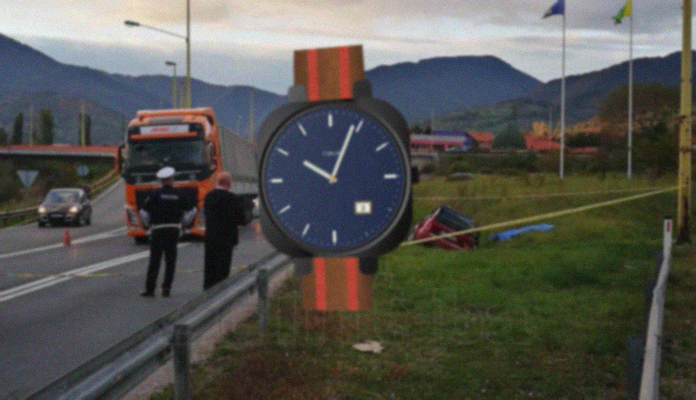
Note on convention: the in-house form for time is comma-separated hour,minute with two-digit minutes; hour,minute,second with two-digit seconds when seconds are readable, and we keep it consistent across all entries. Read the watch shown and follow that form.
10,04
